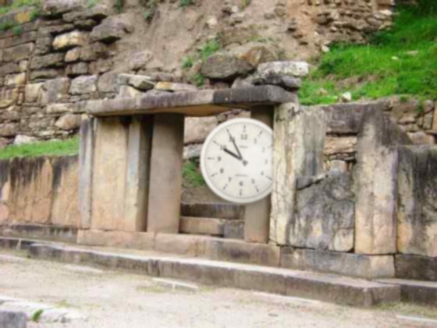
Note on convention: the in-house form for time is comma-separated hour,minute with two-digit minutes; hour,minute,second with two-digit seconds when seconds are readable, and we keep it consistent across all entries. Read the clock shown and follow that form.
9,55
